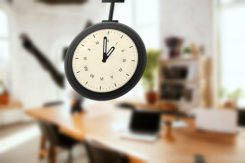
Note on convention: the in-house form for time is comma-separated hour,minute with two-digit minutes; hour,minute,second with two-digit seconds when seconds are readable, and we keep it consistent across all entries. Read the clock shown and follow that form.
12,59
